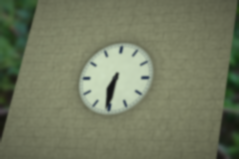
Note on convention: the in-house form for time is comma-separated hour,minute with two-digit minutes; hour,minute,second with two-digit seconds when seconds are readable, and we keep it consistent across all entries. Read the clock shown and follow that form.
6,31
